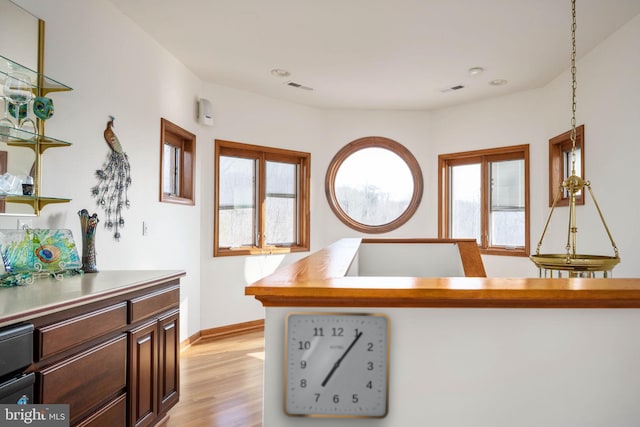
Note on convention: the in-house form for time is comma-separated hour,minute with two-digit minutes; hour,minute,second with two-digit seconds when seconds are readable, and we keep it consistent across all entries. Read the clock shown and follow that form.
7,06
